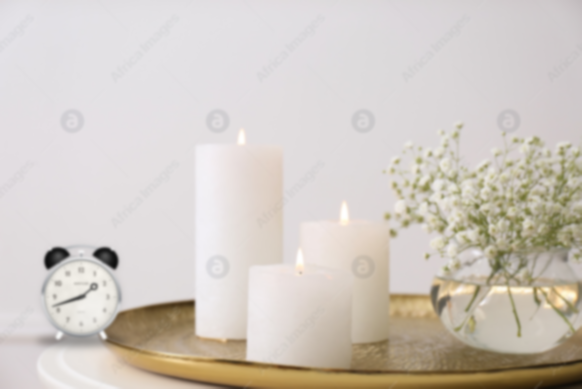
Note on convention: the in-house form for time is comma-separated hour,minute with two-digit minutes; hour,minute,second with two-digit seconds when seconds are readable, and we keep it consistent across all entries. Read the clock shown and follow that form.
1,42
